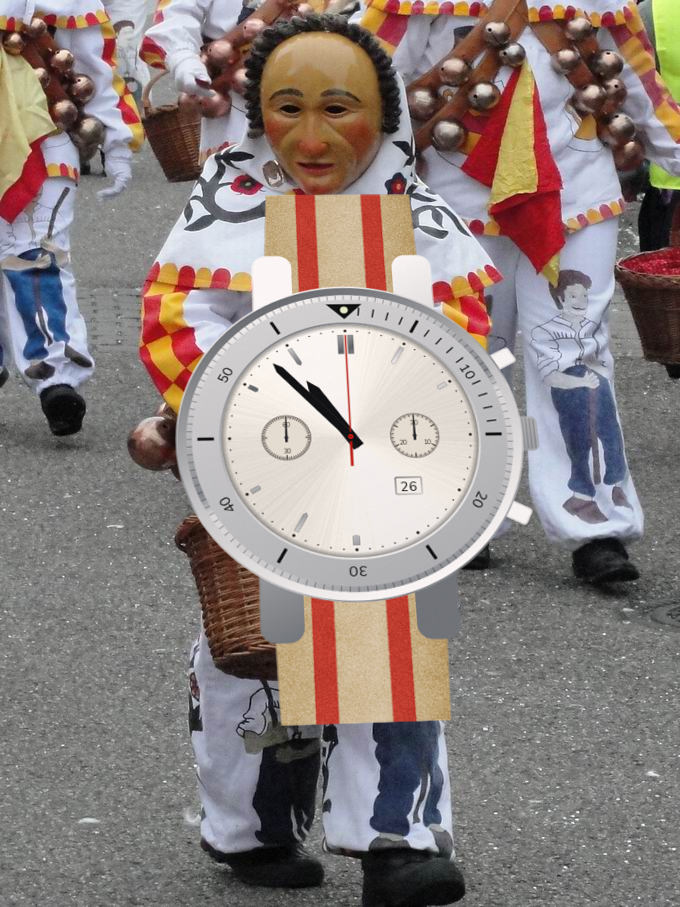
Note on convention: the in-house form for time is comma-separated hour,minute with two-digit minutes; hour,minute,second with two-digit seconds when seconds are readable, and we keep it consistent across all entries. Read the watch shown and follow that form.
10,53
